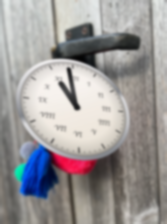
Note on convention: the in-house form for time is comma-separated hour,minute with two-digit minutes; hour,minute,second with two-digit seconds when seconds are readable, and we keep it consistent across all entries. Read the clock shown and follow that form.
10,59
